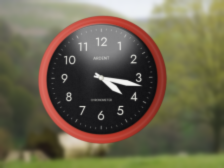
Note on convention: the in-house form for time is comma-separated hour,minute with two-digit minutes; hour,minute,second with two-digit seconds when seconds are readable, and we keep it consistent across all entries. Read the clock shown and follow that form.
4,17
